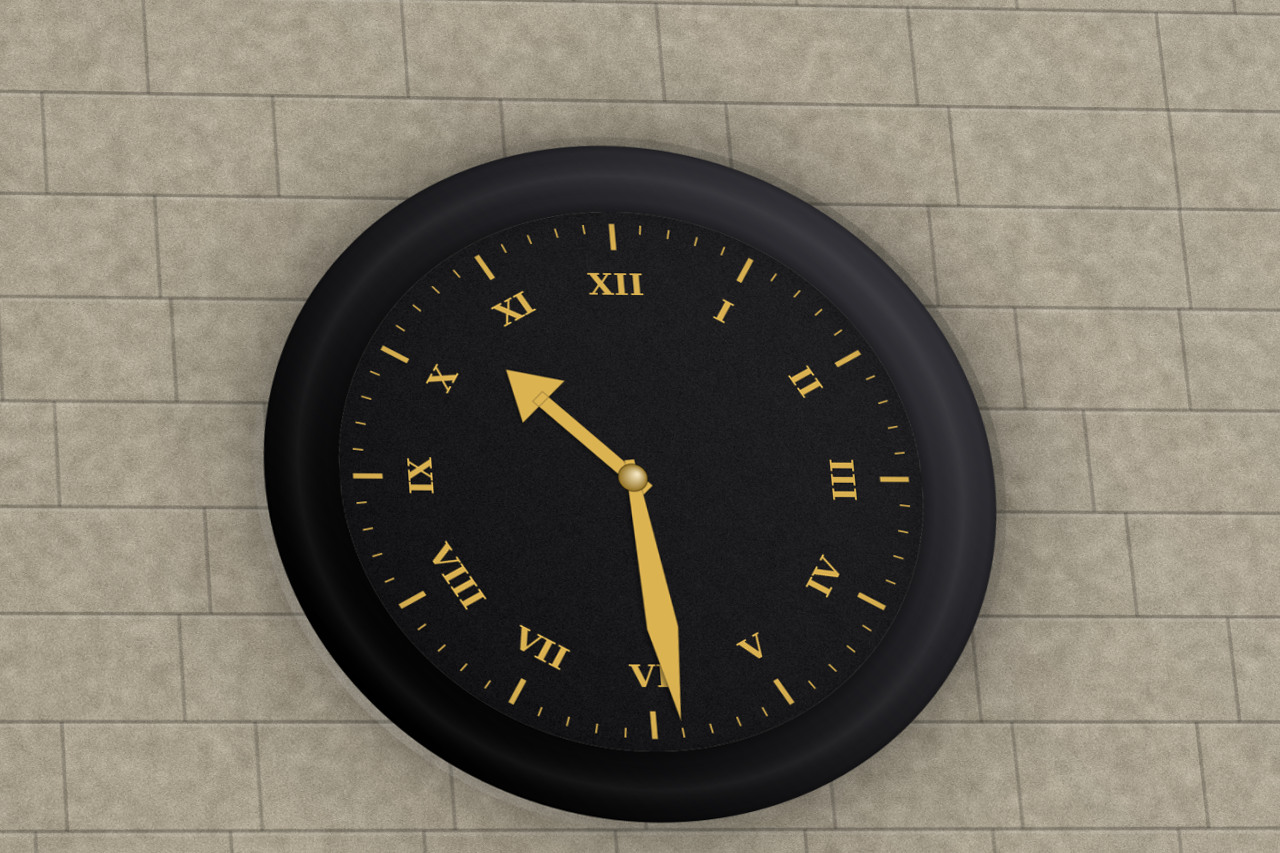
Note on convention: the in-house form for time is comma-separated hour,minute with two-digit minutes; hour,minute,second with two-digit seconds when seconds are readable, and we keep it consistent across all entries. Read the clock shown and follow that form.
10,29
